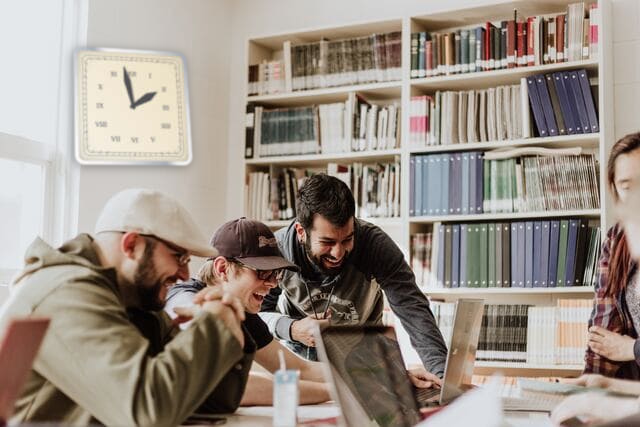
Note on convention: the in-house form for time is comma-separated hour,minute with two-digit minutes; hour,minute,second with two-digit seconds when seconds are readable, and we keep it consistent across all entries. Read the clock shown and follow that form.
1,58
